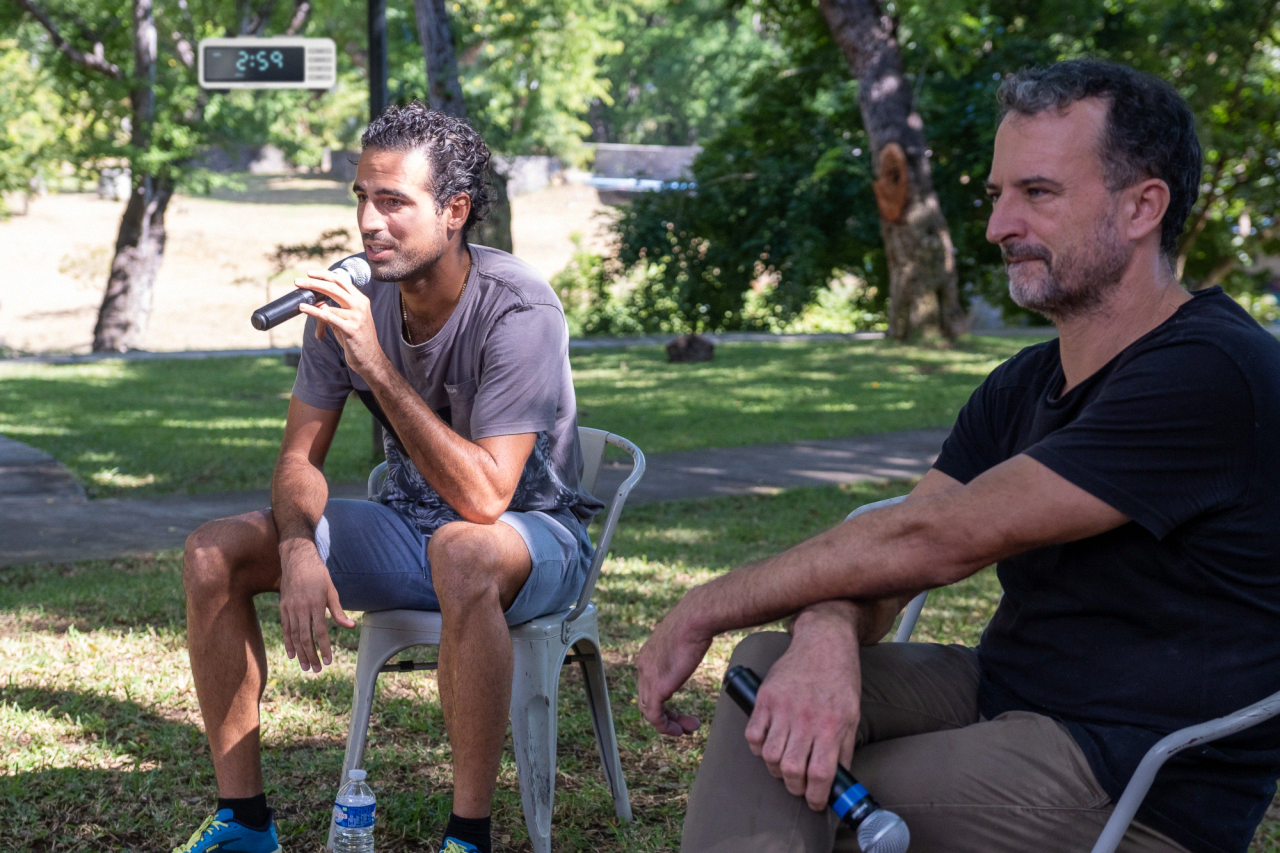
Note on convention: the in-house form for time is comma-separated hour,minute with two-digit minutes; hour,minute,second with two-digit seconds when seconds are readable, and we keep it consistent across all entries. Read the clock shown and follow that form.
2,59
